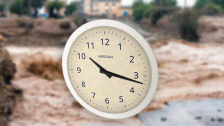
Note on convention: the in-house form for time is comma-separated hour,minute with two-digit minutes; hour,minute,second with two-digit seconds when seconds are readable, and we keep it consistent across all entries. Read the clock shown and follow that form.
10,17
